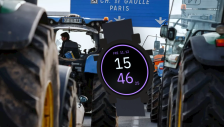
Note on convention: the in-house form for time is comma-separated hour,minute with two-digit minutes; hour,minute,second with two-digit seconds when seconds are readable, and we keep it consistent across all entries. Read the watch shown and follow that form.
15,46
